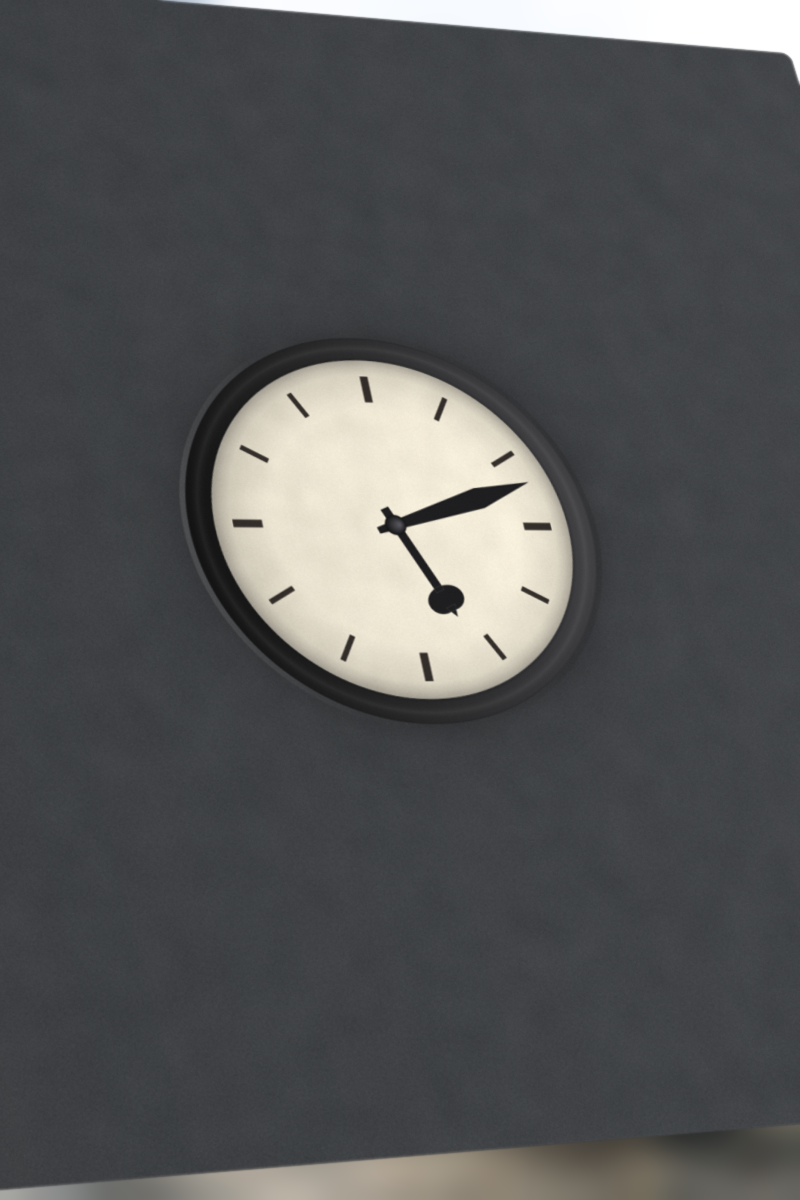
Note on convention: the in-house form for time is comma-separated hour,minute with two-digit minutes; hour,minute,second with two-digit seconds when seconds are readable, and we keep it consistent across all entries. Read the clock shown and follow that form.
5,12
